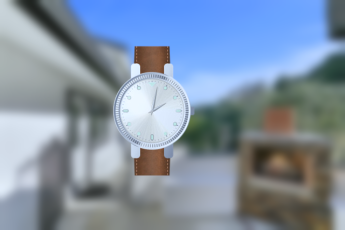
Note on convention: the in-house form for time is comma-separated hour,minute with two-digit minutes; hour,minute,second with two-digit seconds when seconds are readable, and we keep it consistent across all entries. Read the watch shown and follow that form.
2,02
